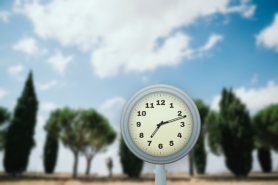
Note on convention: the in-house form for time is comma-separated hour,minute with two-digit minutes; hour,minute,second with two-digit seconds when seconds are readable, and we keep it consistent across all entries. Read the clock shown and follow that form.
7,12
